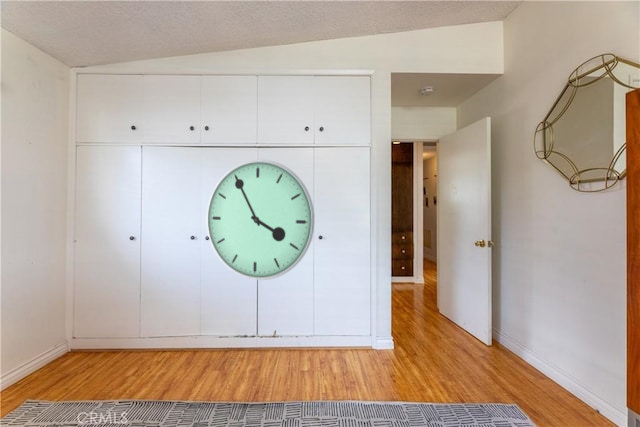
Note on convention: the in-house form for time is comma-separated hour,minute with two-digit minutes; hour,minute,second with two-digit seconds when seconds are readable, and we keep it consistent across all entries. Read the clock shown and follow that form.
3,55
